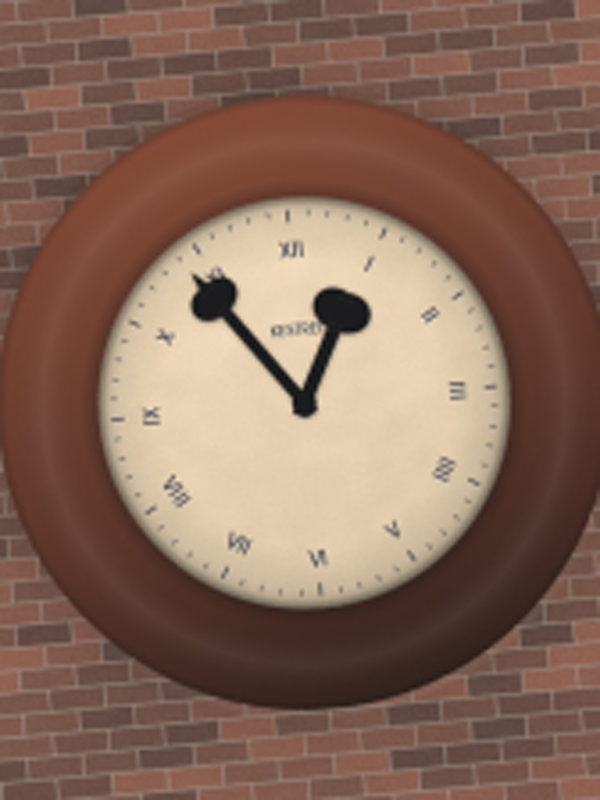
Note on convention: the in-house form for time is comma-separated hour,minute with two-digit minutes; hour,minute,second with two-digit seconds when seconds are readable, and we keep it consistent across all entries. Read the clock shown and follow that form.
12,54
